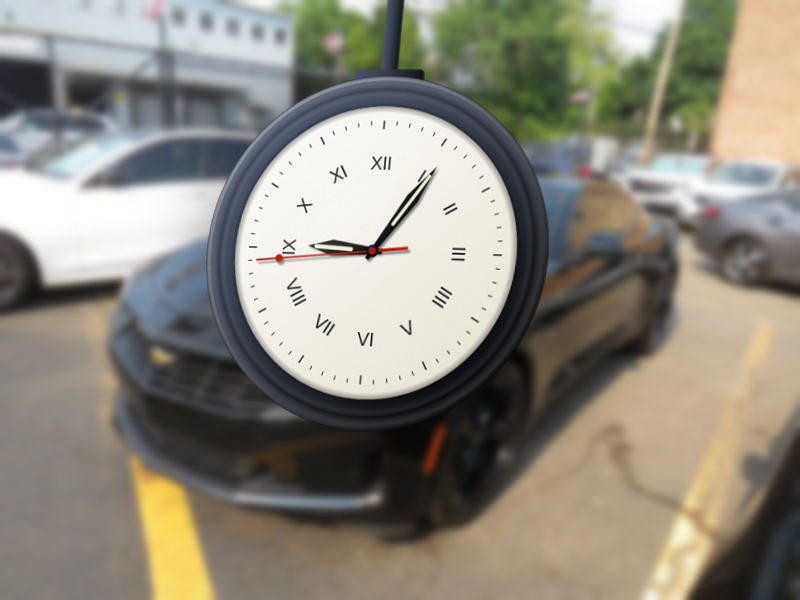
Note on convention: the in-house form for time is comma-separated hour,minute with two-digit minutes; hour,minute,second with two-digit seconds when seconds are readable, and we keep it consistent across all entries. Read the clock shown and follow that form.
9,05,44
